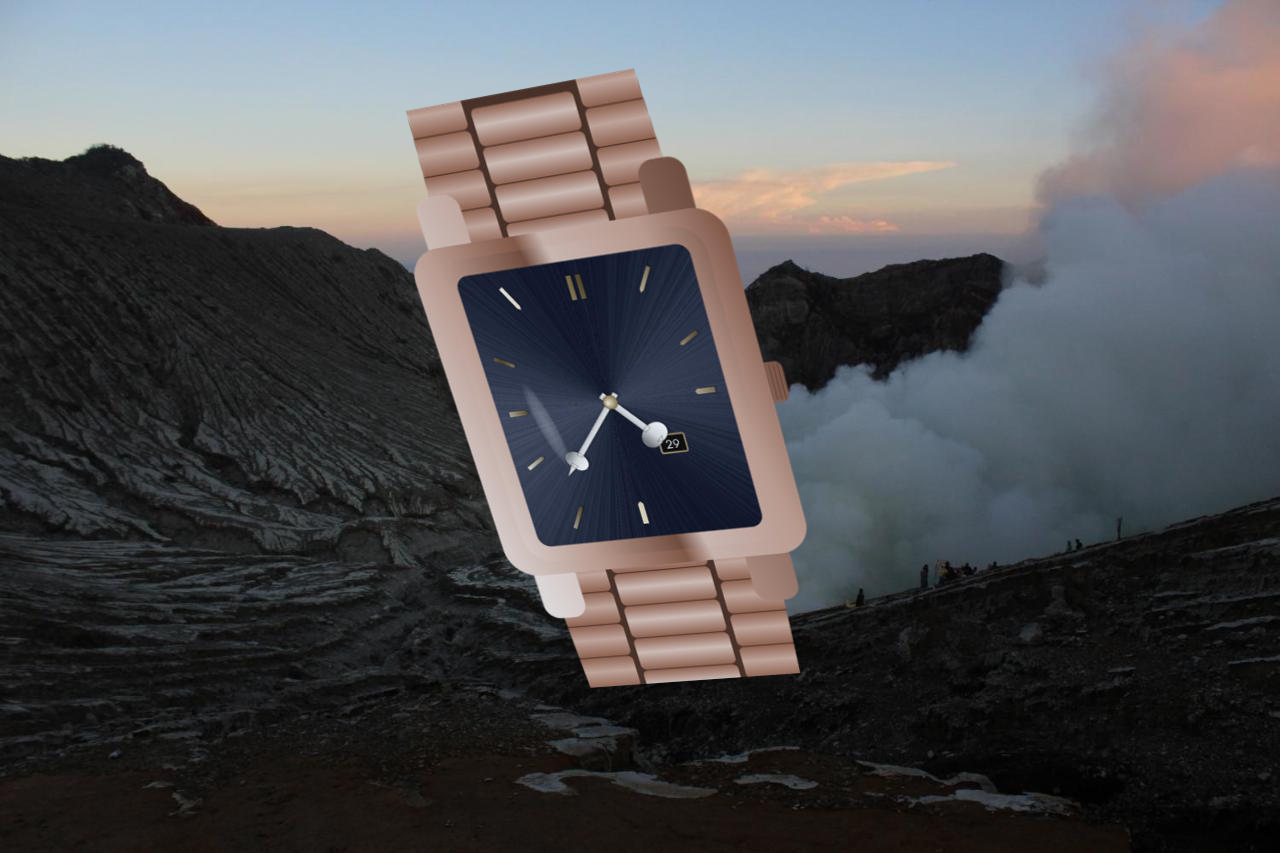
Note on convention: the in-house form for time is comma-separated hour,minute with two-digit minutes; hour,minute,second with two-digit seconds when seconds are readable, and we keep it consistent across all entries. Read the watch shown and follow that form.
4,37
